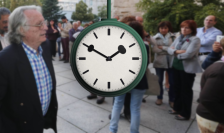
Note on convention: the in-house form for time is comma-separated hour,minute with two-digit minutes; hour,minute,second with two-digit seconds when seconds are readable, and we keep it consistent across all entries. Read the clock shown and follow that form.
1,50
